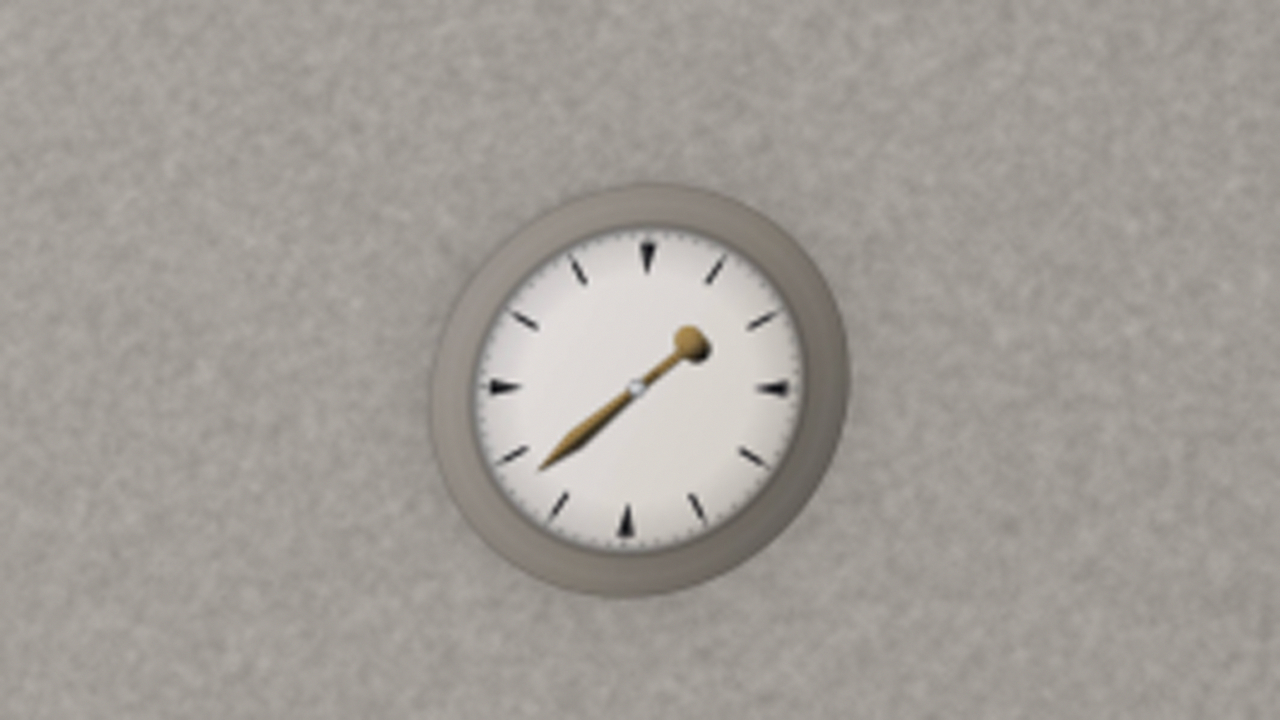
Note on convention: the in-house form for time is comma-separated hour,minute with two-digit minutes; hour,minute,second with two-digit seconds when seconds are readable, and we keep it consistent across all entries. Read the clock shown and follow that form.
1,38
